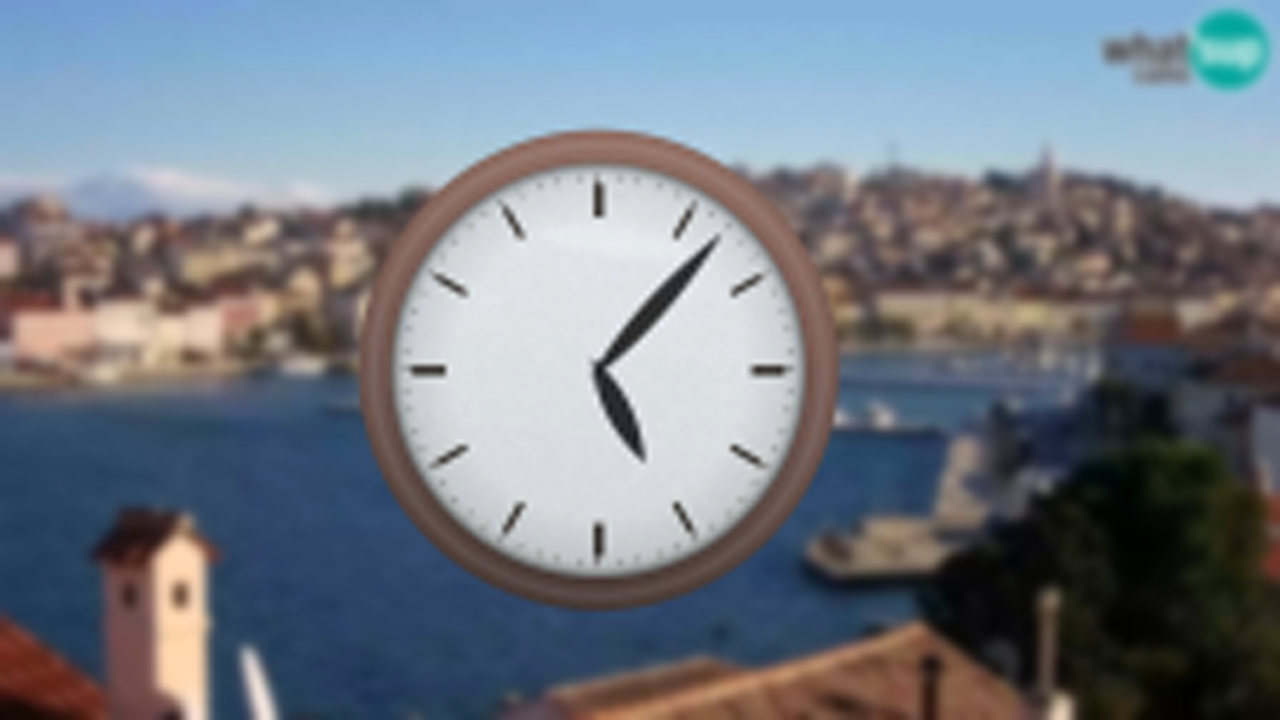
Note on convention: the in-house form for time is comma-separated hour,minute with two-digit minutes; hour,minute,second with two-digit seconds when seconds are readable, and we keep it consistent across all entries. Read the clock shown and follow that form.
5,07
